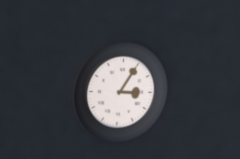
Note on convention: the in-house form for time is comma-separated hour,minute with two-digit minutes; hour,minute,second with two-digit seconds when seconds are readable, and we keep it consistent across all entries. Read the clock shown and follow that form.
3,05
